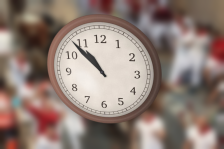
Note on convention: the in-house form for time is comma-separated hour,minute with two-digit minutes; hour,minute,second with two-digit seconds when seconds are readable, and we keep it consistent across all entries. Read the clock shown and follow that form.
10,53
